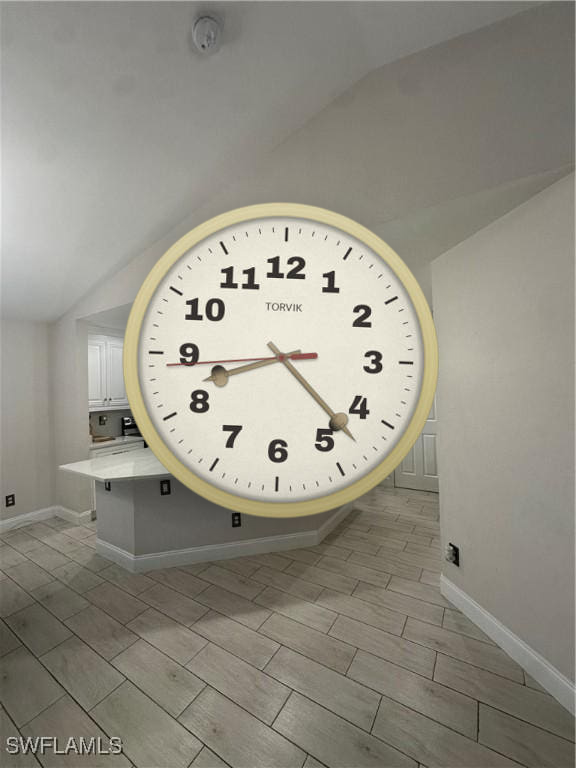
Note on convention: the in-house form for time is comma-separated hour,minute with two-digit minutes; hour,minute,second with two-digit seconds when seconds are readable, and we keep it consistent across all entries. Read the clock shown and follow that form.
8,22,44
